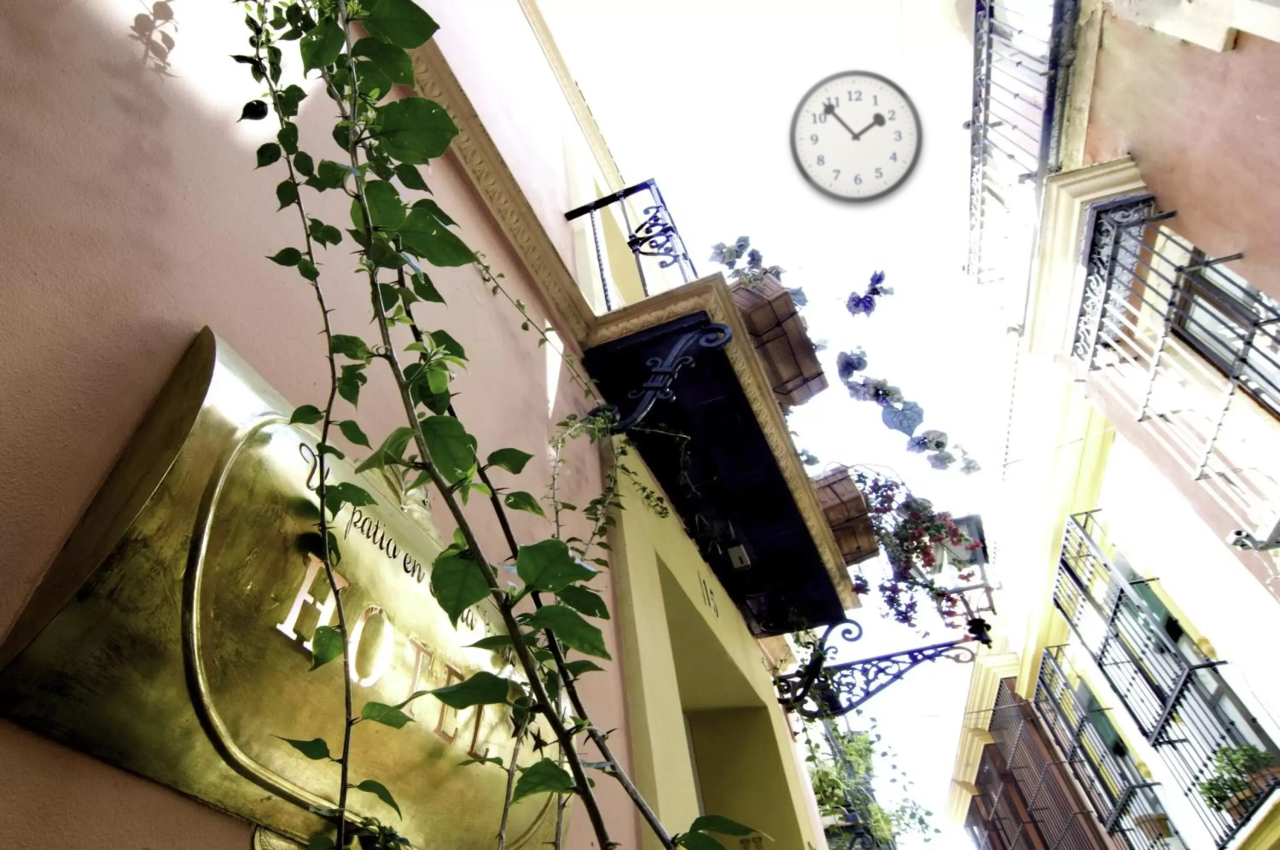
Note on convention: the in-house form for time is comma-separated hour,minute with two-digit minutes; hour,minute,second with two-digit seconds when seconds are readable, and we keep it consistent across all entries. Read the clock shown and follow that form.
1,53
